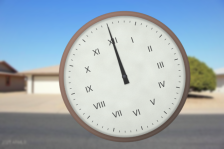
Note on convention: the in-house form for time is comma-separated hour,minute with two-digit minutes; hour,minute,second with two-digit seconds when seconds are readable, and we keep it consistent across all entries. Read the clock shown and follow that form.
12,00
